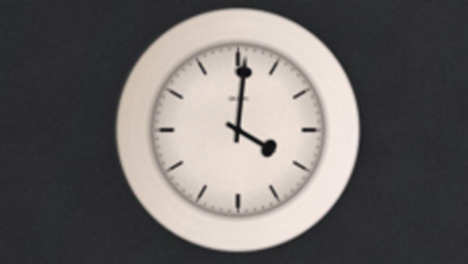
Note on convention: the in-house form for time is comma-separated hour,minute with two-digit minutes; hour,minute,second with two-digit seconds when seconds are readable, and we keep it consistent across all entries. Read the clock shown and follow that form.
4,01
